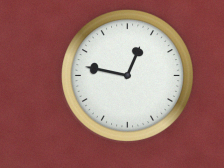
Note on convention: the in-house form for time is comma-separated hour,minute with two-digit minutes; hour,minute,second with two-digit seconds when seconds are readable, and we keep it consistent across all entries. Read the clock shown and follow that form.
12,47
